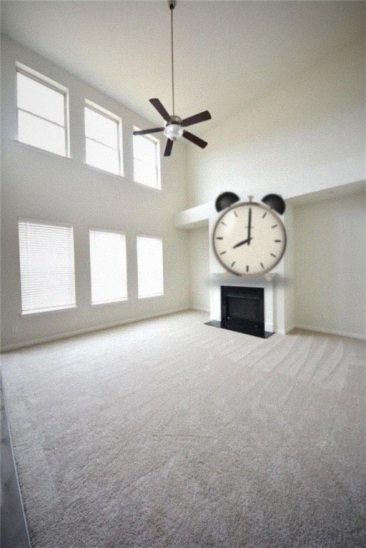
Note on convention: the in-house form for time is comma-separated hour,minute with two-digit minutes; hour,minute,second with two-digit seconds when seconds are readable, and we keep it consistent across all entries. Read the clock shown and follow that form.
8,00
